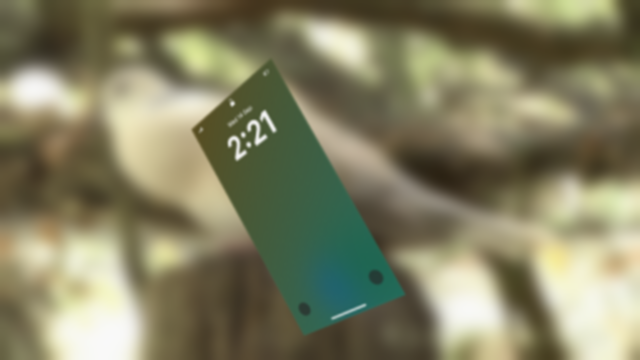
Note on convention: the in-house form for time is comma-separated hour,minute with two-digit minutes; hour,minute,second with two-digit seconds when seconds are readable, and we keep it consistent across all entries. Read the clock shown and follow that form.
2,21
